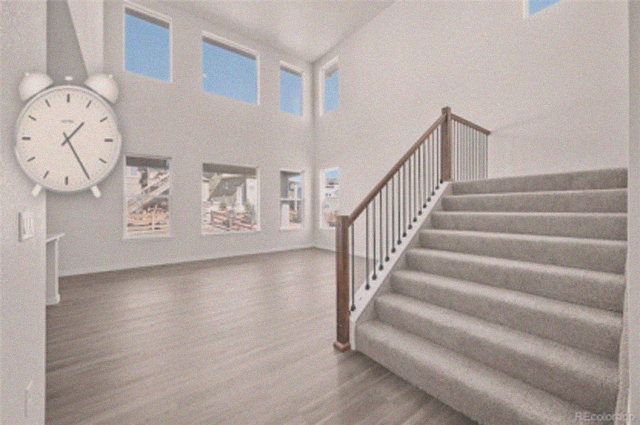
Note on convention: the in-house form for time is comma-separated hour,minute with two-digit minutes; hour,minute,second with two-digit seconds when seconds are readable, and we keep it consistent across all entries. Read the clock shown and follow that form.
1,25
